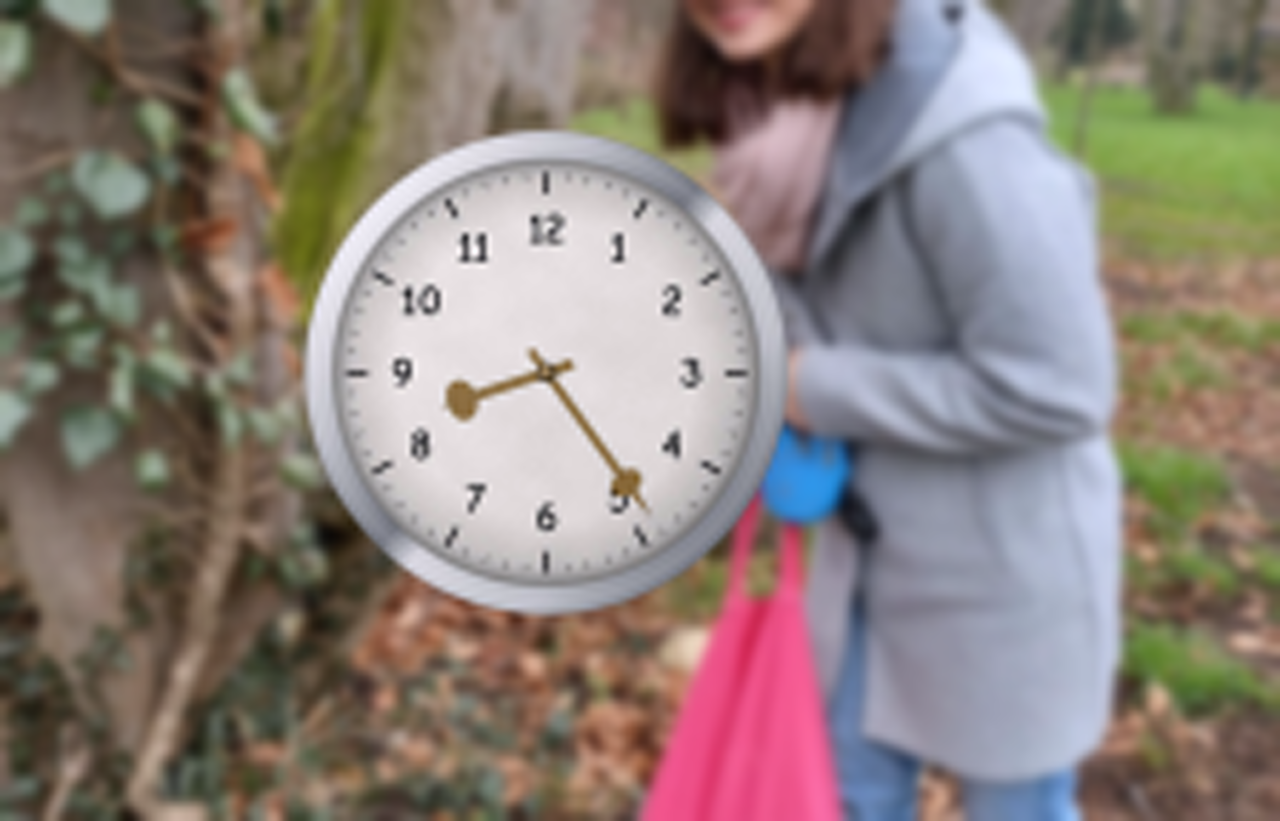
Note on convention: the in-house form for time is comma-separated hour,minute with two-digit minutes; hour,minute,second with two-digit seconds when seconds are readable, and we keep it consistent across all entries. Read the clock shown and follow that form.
8,24
